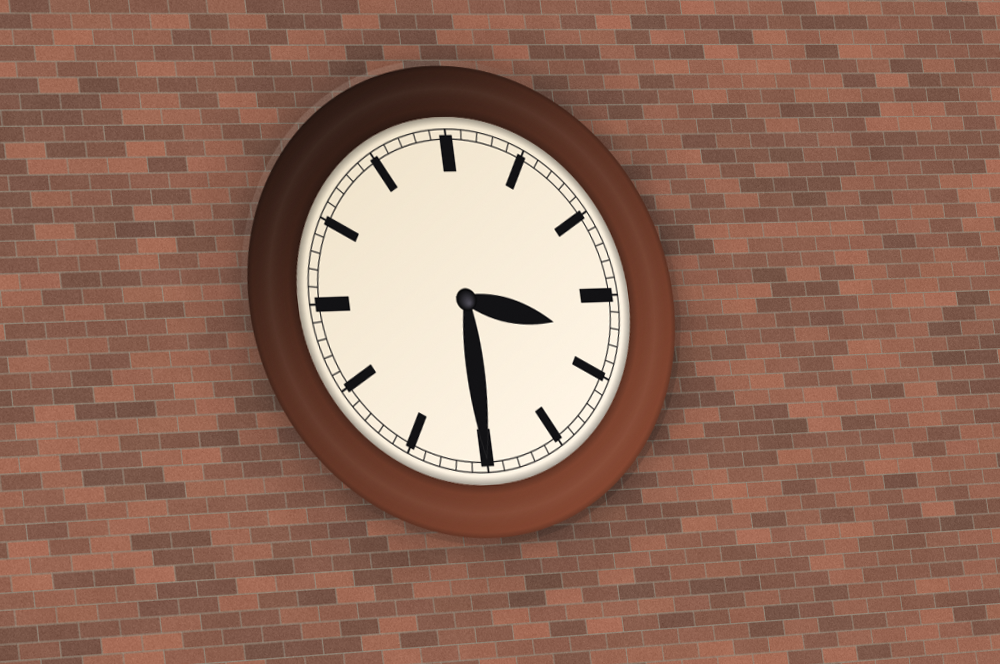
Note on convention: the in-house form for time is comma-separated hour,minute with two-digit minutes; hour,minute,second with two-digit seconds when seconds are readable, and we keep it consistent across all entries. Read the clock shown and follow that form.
3,30
